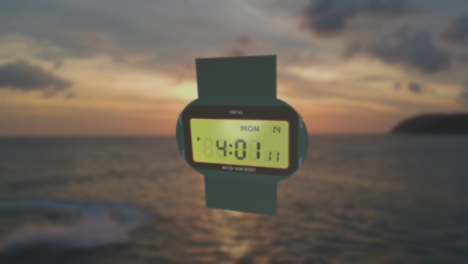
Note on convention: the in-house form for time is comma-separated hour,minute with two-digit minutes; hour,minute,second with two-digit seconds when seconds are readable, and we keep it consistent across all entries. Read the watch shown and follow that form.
4,01,11
